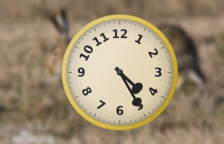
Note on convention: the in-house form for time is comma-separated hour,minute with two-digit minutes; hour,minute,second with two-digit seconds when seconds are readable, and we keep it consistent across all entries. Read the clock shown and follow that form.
4,25
